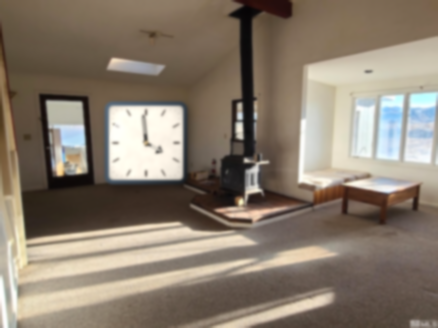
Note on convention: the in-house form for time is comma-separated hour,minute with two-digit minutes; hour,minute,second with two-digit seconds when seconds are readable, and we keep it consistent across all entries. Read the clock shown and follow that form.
3,59
